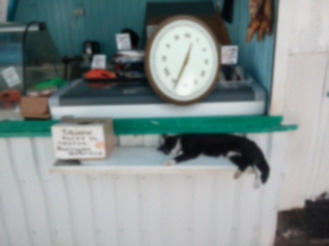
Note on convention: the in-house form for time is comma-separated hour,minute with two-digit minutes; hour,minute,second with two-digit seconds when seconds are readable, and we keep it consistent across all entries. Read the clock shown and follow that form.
12,34
